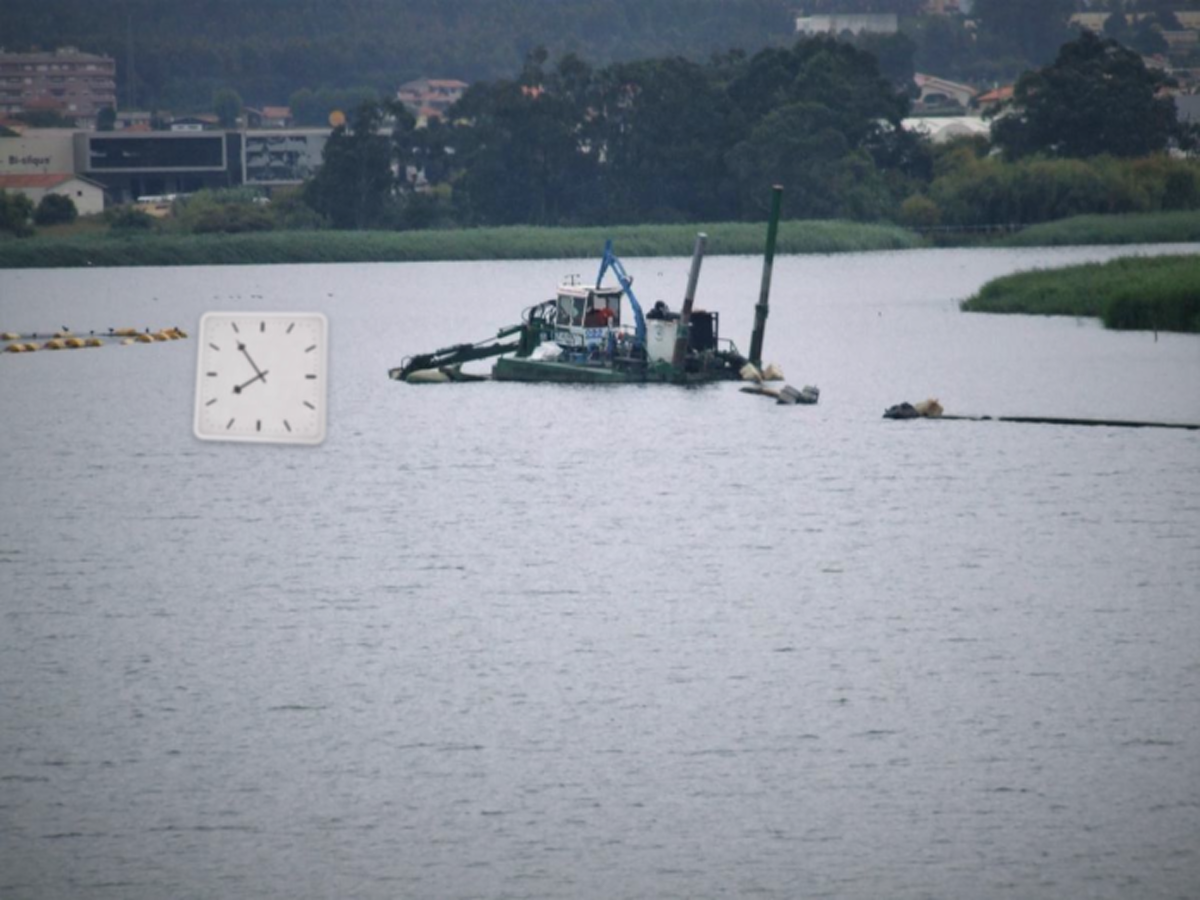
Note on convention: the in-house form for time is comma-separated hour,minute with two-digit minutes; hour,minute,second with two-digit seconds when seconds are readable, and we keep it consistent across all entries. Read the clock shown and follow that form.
7,54
